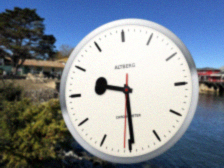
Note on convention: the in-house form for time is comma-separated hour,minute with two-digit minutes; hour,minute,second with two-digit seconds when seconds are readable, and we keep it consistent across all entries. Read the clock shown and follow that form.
9,29,31
